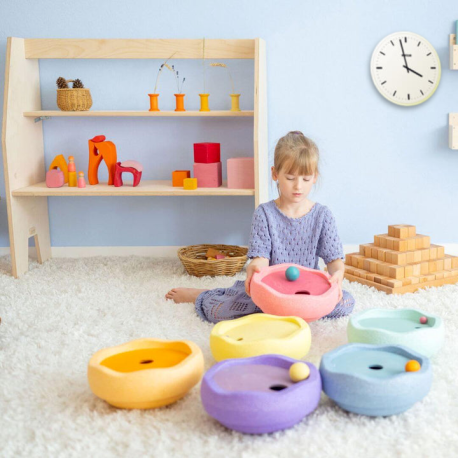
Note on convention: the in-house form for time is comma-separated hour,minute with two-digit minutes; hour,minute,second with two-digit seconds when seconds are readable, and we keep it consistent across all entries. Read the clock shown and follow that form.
3,58
